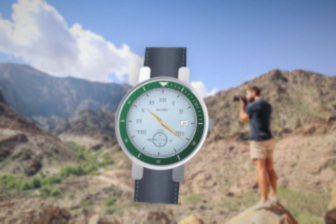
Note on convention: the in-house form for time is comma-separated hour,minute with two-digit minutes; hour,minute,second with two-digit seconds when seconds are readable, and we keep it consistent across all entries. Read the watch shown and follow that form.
10,21
